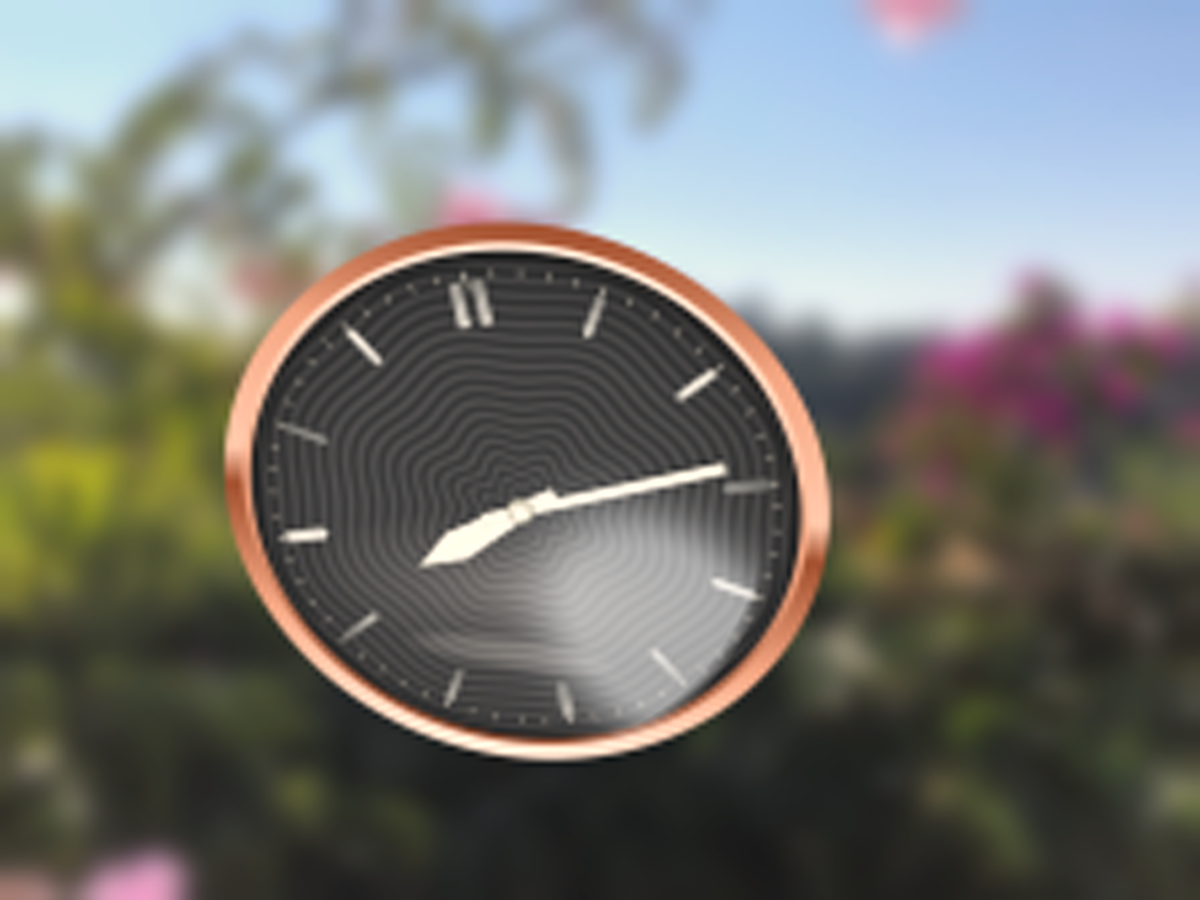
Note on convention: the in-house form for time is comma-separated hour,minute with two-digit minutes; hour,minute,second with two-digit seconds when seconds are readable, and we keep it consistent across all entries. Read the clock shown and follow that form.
8,14
